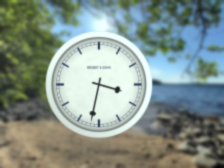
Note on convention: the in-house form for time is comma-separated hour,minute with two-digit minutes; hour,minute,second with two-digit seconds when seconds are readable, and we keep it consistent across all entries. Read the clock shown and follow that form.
3,32
